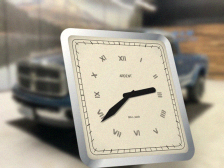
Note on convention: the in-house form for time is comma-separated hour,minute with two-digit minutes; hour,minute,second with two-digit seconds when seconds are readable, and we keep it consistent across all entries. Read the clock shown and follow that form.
2,39
